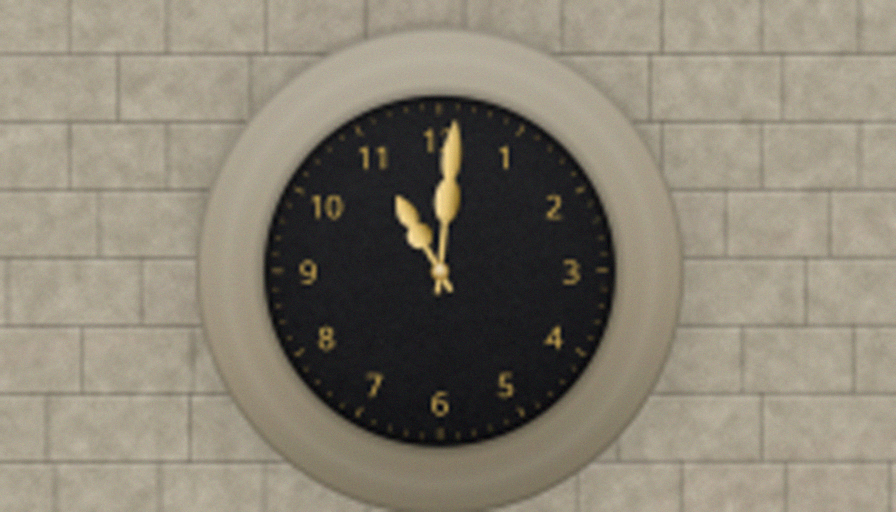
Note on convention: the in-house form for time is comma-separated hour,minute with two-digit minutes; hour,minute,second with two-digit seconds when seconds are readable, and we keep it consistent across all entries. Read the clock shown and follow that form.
11,01
